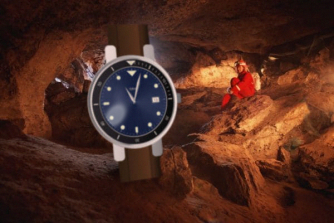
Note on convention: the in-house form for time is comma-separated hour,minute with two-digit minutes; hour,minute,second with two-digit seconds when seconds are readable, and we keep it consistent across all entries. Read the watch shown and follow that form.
11,03
